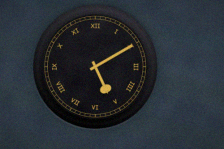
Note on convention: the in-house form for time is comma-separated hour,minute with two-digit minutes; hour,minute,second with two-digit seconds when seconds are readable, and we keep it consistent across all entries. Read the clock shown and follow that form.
5,10
